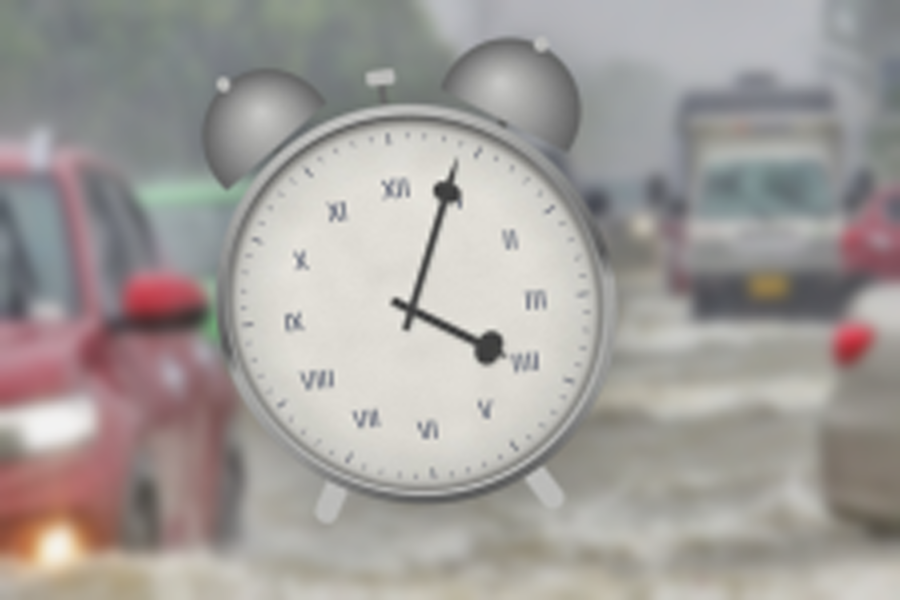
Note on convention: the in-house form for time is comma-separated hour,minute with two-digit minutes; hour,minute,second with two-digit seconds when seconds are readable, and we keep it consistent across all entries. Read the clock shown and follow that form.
4,04
